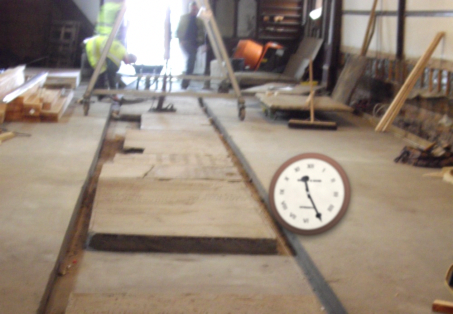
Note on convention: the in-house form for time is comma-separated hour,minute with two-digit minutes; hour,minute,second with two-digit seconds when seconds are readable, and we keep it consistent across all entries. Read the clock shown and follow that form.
11,25
